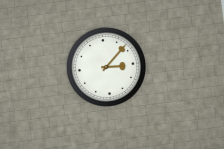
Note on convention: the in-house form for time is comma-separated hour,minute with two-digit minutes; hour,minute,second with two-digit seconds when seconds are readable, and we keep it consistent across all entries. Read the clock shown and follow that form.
3,08
